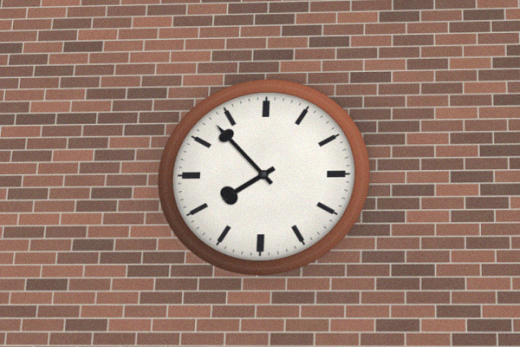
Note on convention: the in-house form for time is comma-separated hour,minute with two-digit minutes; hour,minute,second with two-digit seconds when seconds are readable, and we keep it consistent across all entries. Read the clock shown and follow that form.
7,53
